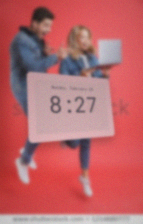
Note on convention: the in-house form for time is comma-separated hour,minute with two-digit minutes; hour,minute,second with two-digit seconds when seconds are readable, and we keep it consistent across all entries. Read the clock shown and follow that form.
8,27
